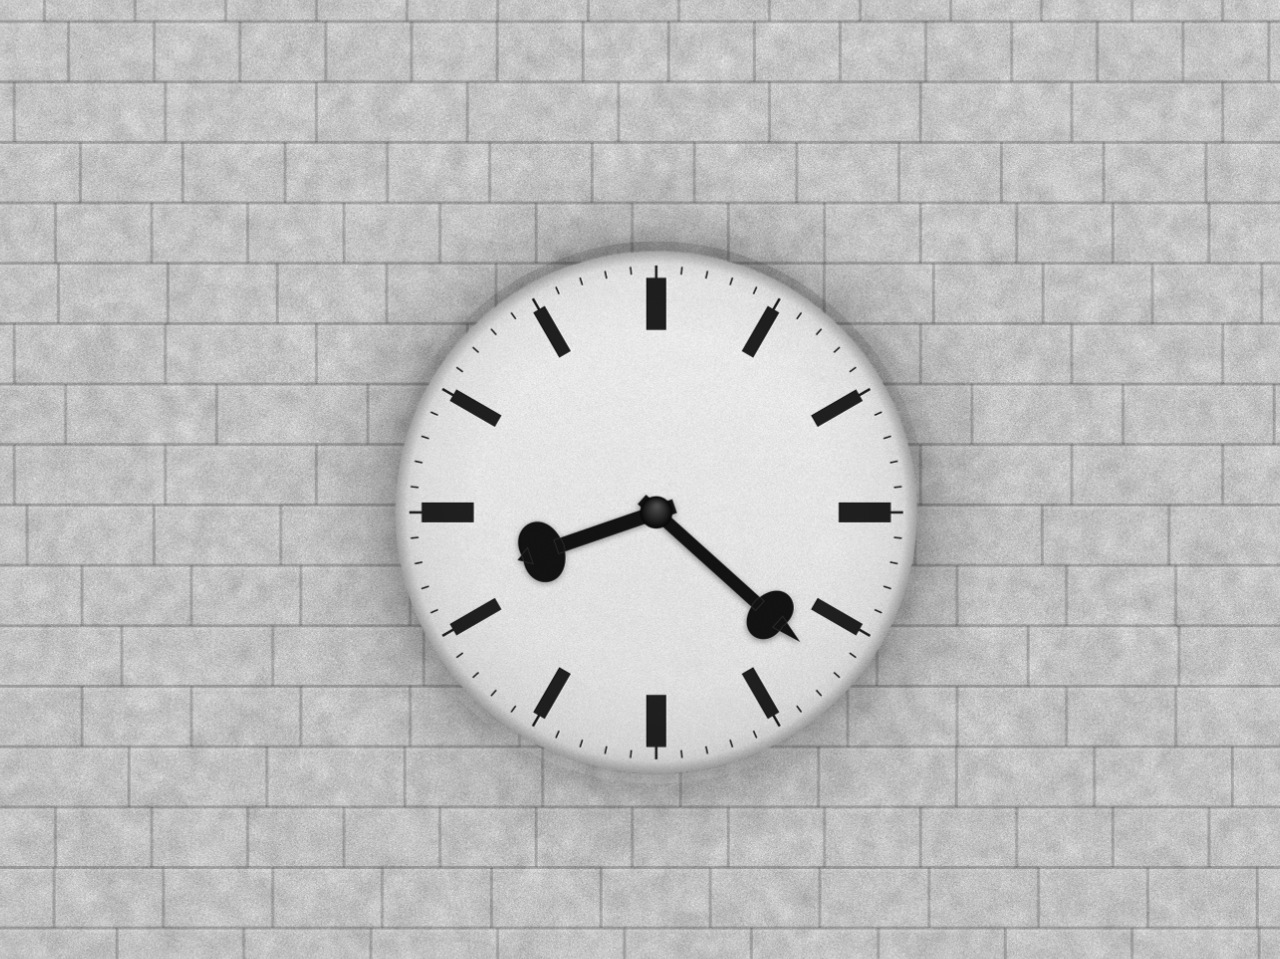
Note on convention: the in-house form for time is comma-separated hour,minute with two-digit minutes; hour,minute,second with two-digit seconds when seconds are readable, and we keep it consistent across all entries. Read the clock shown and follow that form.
8,22
